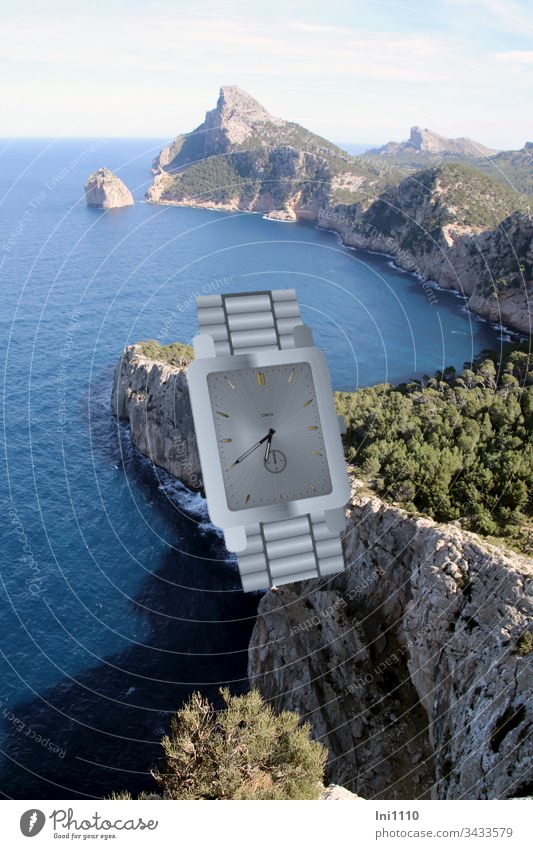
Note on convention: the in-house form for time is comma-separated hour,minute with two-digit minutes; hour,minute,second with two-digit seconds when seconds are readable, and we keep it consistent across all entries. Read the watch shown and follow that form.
6,40
